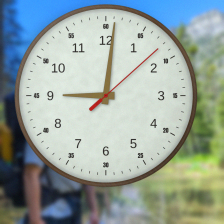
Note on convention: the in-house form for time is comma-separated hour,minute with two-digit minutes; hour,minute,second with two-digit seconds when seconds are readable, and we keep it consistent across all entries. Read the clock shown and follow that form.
9,01,08
